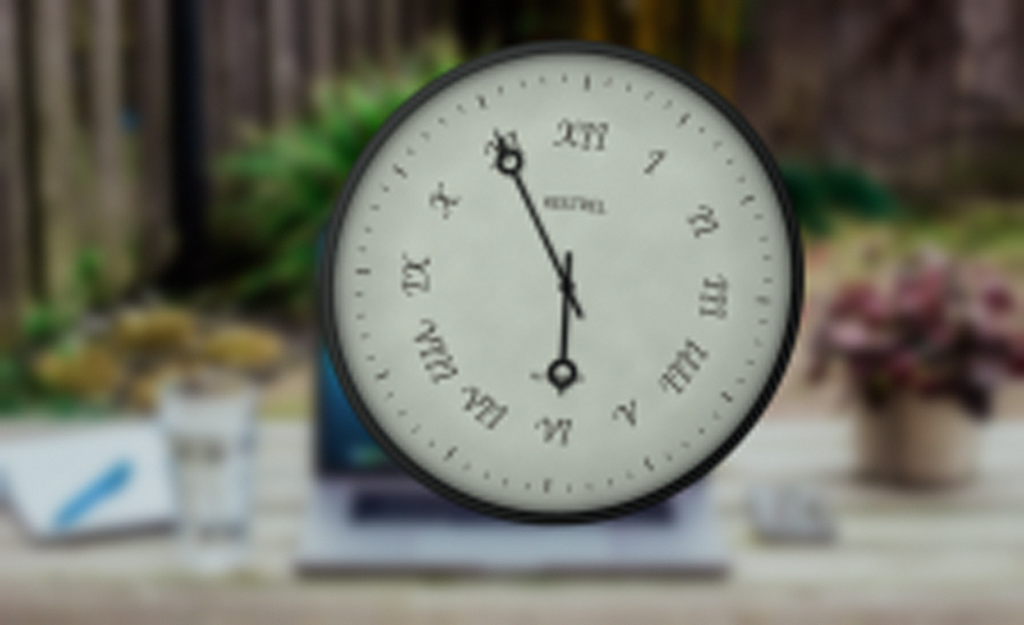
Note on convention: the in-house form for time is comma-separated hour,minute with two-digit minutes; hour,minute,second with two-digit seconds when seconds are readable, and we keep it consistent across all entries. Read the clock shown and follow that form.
5,55
